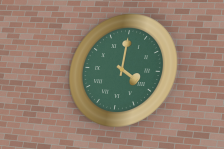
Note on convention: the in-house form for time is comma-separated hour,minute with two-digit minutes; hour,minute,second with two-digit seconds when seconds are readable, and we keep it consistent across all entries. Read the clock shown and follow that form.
4,00
